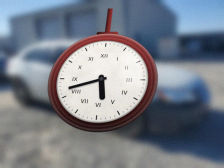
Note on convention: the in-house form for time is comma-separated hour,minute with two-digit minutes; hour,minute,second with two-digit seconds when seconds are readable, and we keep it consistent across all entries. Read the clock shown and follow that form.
5,42
